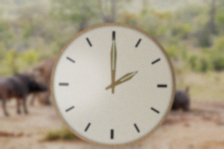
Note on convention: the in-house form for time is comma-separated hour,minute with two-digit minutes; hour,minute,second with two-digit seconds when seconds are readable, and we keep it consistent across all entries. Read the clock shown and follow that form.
2,00
